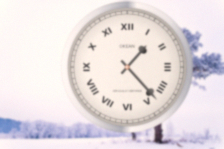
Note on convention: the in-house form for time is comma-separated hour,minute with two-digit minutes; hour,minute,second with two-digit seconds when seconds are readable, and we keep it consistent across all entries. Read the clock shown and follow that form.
1,23
